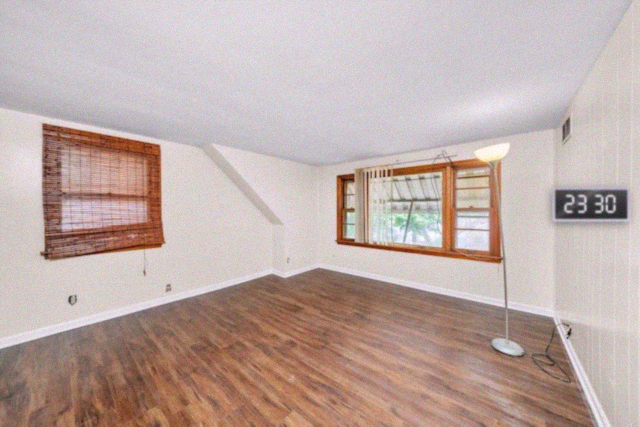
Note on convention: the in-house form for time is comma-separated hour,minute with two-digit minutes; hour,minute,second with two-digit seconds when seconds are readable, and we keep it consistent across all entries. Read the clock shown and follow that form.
23,30
